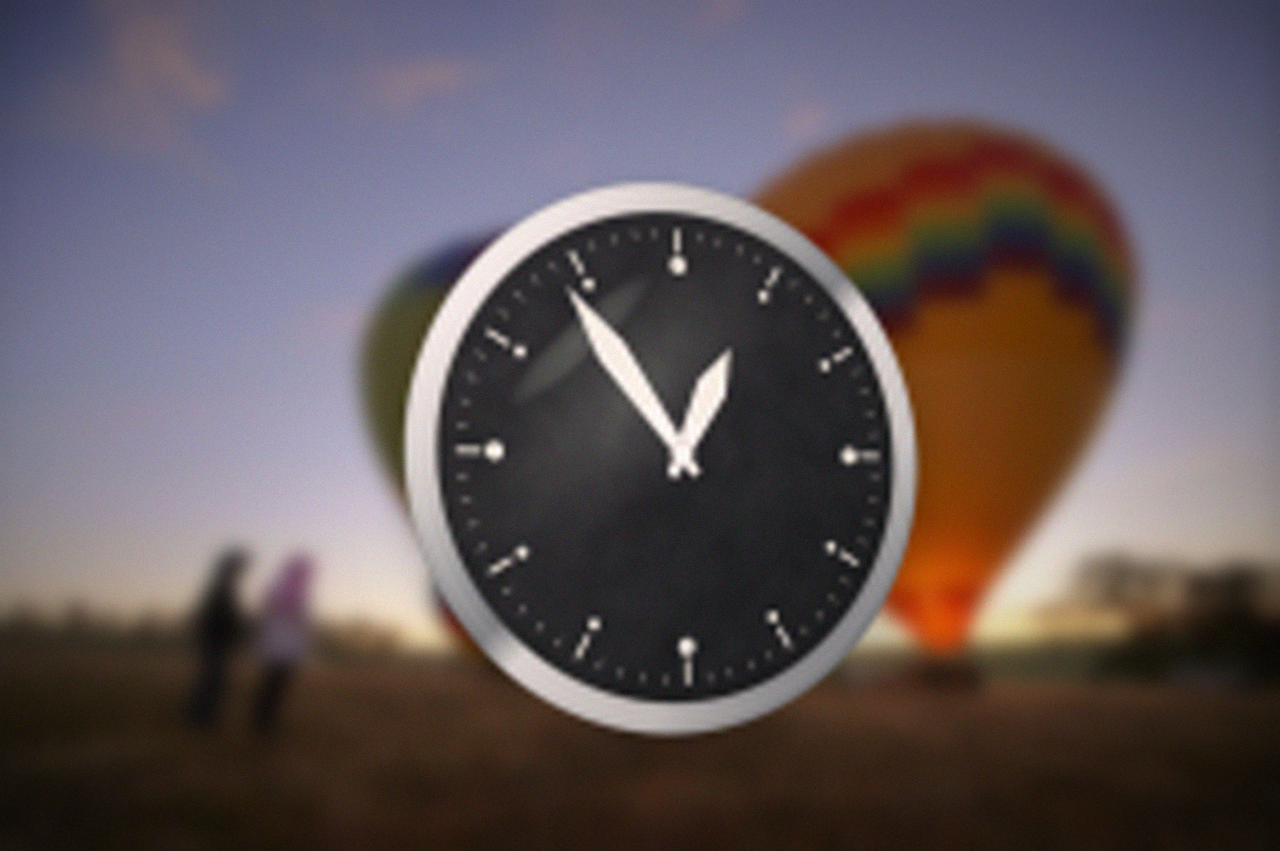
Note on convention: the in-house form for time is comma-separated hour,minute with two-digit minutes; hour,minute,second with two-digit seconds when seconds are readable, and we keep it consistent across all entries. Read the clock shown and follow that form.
12,54
